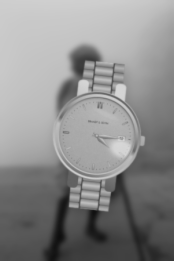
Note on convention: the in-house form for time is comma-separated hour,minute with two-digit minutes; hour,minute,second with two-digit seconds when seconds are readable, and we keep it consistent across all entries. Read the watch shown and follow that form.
4,15
